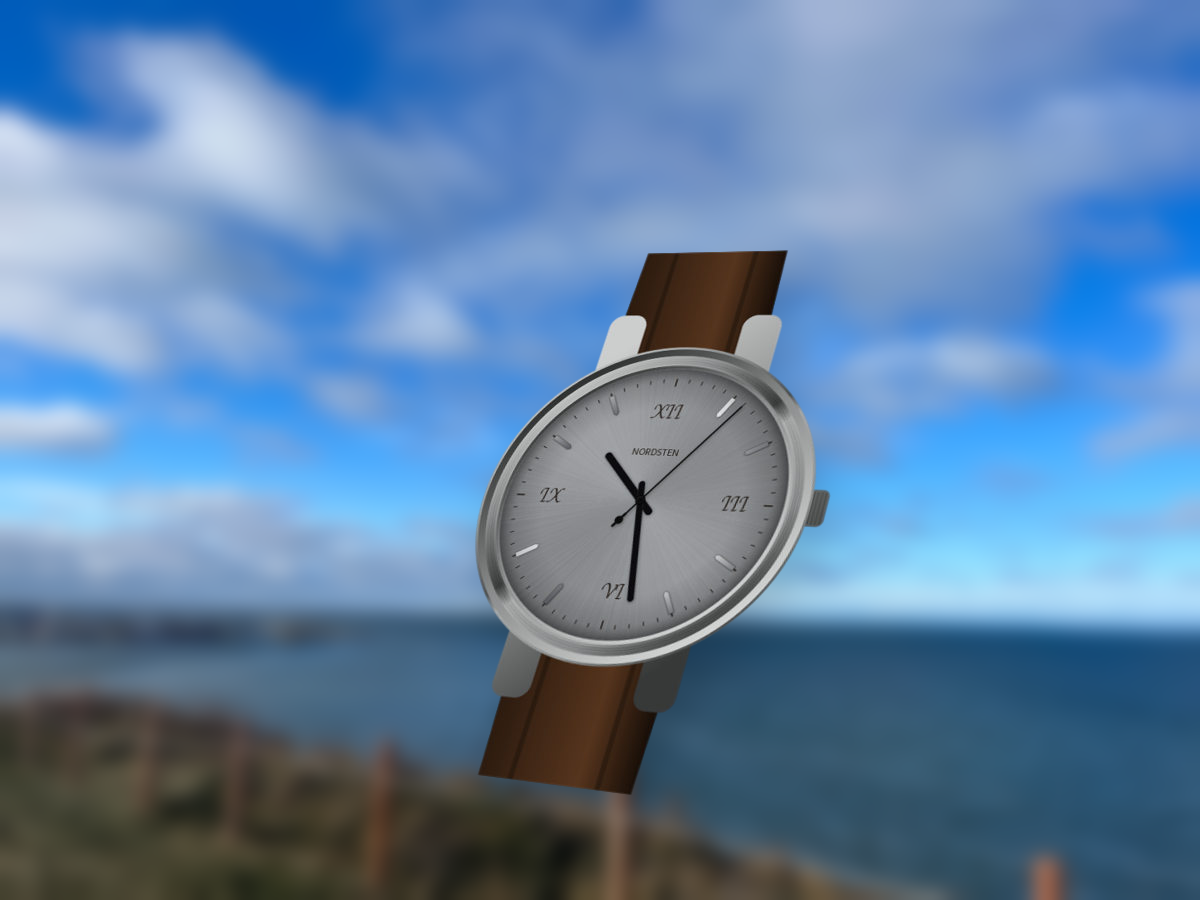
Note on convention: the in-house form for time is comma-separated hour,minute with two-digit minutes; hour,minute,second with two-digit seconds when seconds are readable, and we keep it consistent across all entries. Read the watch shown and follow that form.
10,28,06
